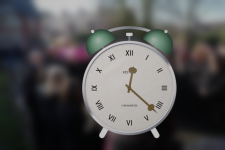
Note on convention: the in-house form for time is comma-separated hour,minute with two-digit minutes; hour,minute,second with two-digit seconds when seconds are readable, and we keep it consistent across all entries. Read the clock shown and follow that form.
12,22
